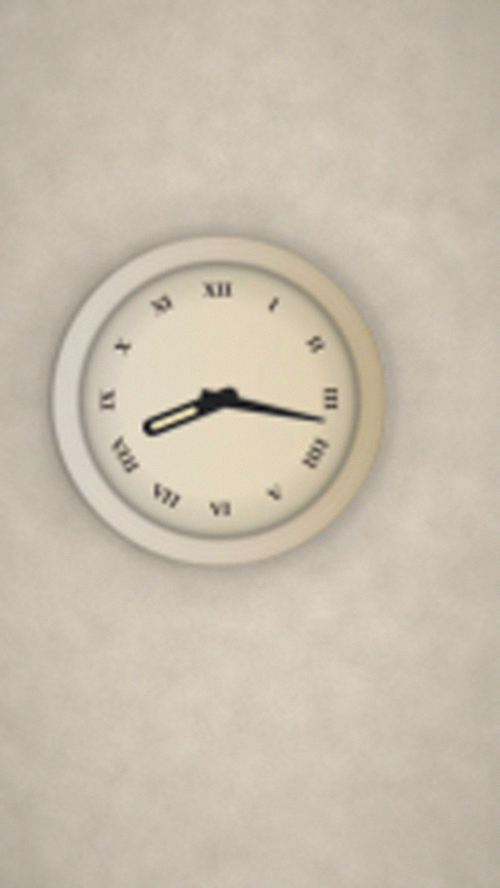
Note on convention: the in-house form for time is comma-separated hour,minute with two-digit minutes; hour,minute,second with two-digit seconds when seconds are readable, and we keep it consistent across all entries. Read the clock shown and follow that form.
8,17
